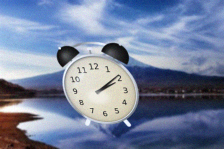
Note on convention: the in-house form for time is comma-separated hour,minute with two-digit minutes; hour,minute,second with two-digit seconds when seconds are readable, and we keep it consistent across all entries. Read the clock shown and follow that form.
2,09
